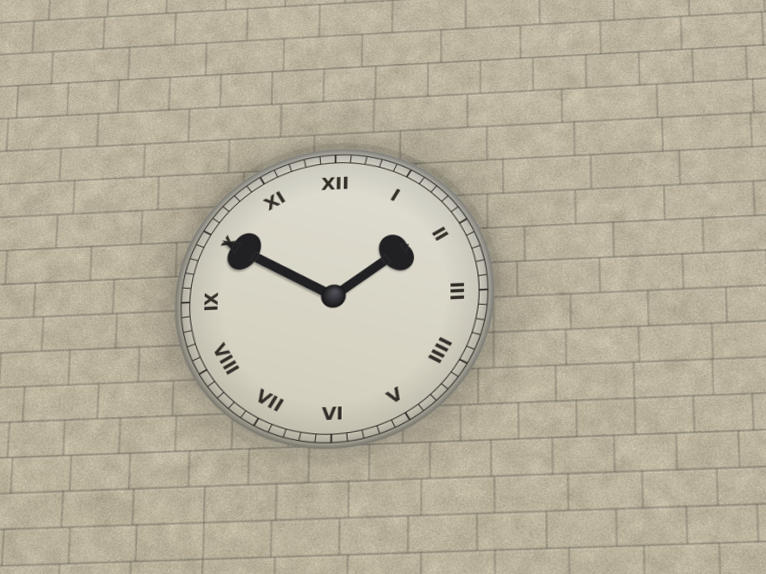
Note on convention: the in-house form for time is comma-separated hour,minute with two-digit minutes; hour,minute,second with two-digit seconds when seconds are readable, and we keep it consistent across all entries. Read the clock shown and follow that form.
1,50
